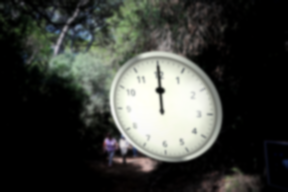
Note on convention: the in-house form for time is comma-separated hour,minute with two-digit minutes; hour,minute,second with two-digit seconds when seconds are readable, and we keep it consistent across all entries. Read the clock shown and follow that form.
12,00
